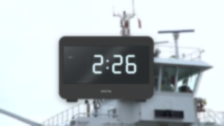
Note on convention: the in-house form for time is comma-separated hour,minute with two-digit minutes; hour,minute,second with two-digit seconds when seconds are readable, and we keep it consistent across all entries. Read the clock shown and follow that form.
2,26
